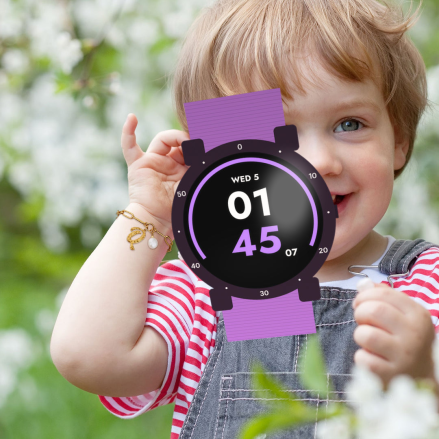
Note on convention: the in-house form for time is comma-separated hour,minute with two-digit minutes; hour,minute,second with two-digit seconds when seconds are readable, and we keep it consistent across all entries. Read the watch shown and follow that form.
1,45,07
